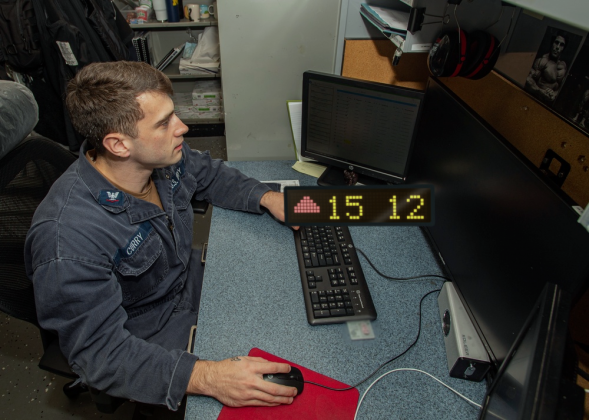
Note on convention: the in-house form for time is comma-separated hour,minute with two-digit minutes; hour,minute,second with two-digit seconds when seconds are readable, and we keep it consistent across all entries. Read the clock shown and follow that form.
15,12
